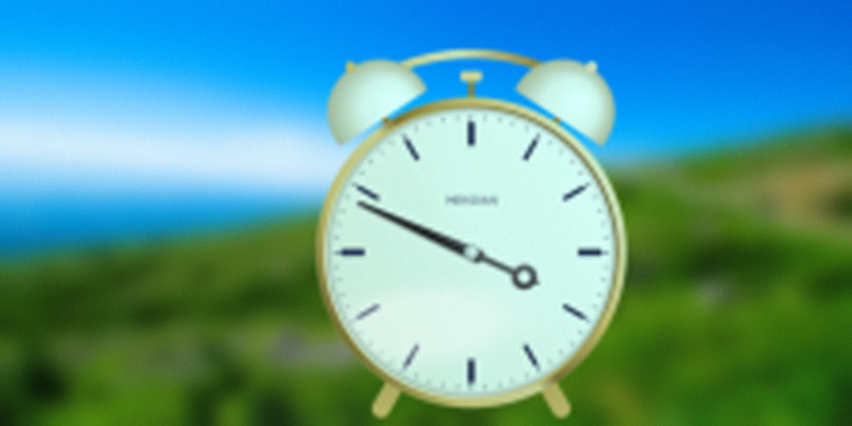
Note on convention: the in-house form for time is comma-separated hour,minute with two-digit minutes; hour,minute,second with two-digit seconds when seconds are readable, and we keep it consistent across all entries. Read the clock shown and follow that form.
3,49
